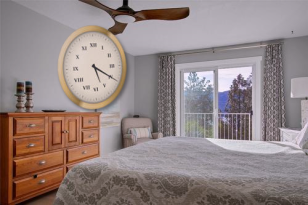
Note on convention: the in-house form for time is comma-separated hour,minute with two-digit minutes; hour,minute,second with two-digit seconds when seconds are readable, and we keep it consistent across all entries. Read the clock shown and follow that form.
5,20
